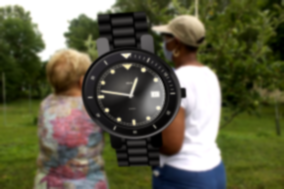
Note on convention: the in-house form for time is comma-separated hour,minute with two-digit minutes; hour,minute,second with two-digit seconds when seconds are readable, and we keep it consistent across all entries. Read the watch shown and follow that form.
12,47
